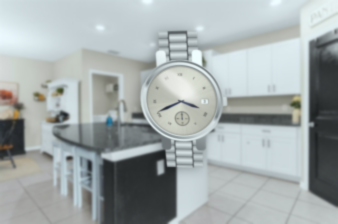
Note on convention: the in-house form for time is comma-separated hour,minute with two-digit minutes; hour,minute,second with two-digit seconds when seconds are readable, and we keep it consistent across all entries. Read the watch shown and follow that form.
3,41
